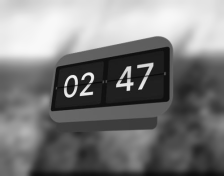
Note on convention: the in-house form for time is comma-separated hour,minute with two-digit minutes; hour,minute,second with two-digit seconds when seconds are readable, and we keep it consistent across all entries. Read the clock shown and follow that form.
2,47
